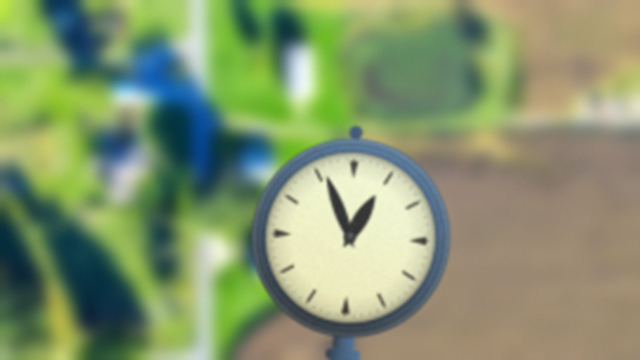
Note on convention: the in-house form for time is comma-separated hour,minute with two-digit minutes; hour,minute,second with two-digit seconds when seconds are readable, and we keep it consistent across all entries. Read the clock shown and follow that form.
12,56
